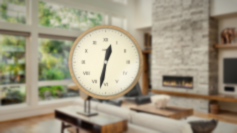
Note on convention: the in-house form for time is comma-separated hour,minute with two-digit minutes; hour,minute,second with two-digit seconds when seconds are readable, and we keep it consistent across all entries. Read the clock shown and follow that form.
12,32
